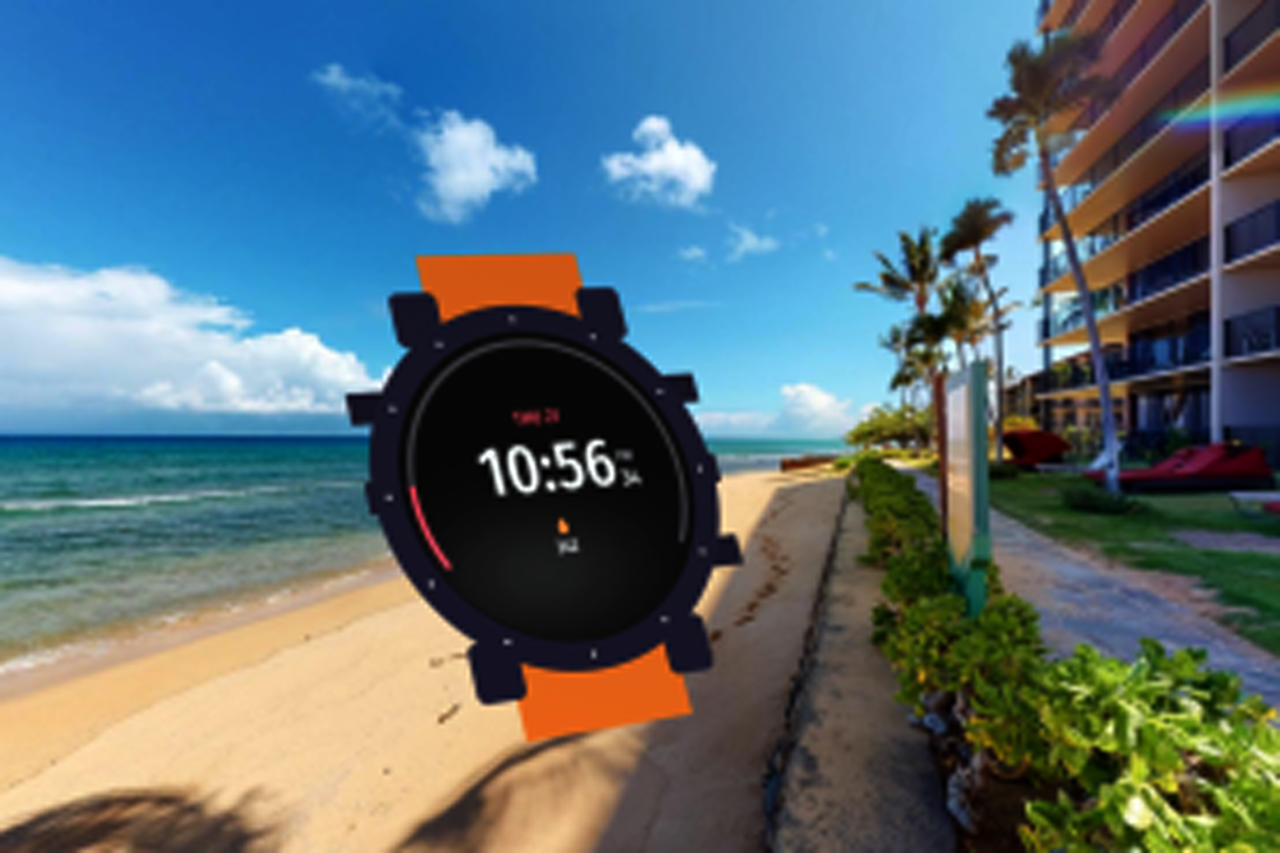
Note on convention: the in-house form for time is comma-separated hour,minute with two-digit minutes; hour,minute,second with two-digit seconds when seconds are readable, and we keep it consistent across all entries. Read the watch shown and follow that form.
10,56
